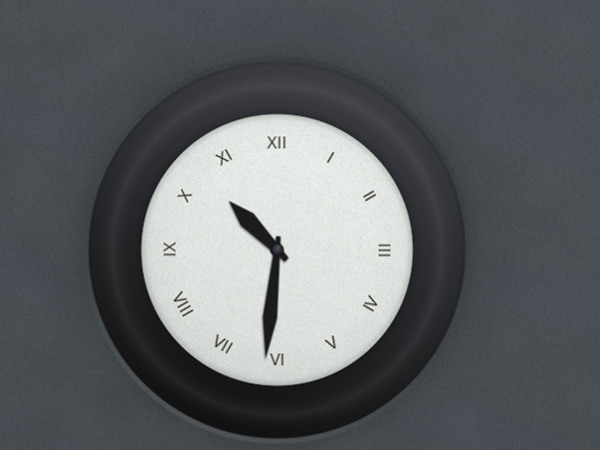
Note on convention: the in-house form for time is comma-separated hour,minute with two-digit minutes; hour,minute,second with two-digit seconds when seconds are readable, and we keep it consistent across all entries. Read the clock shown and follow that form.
10,31
